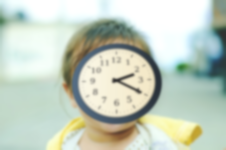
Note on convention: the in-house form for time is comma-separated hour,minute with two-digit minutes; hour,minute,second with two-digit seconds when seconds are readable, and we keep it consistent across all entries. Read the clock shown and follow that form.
2,20
